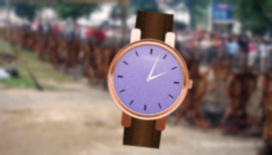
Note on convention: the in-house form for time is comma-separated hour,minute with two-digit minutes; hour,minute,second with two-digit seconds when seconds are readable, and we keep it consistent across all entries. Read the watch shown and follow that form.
2,03
